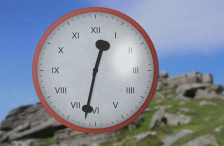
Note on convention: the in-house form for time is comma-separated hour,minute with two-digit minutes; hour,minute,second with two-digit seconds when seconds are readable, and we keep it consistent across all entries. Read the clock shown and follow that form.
12,32
